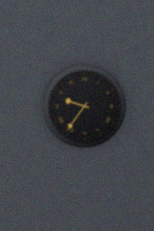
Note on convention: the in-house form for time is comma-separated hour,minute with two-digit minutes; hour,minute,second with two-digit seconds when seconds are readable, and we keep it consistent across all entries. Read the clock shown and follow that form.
9,36
